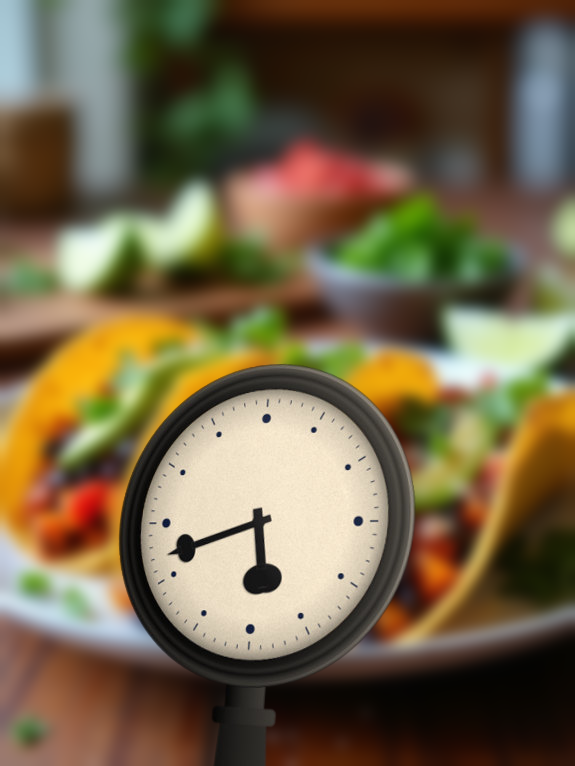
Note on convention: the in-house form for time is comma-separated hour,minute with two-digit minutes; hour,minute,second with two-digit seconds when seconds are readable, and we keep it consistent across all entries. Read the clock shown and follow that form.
5,42
